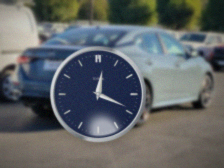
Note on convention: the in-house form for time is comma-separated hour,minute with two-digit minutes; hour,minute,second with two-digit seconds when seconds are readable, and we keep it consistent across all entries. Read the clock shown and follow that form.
12,19
